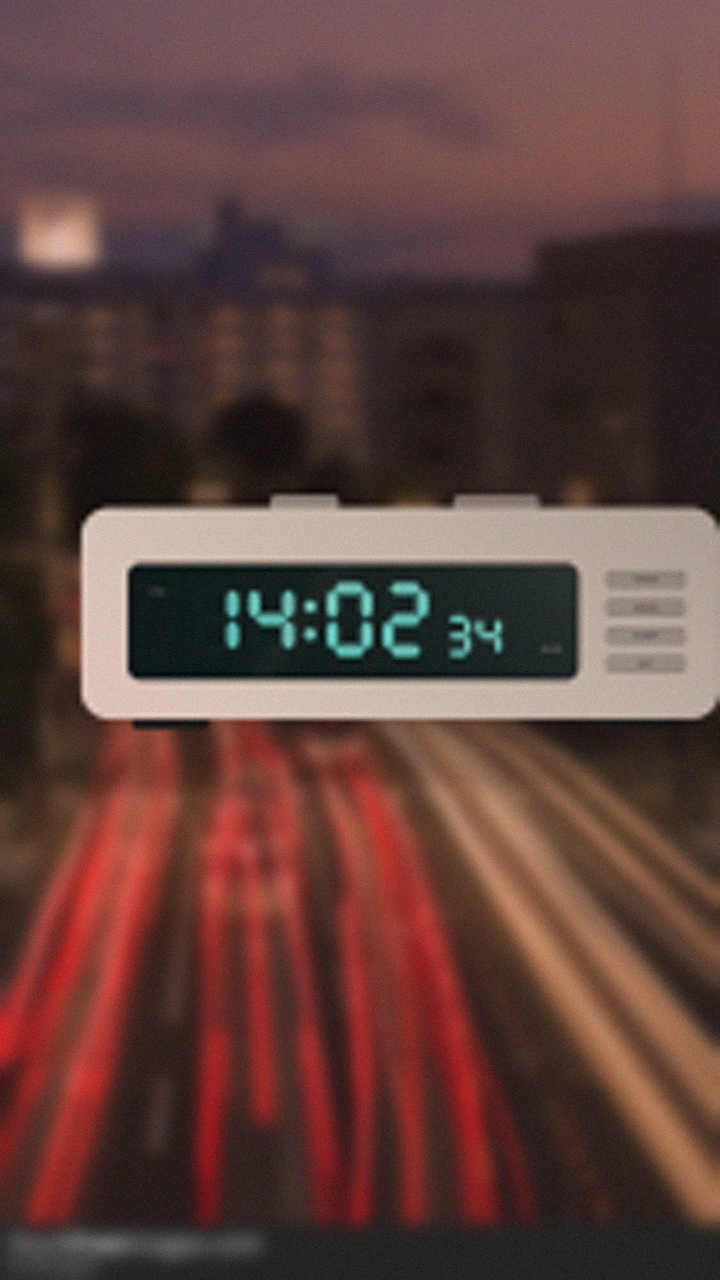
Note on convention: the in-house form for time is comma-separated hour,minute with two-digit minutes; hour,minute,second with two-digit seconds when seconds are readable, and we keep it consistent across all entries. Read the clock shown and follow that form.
14,02,34
